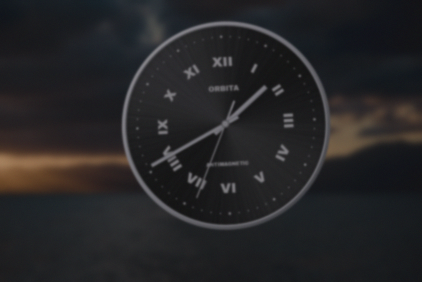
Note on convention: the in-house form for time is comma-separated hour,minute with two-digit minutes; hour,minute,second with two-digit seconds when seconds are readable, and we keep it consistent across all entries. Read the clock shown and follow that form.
1,40,34
